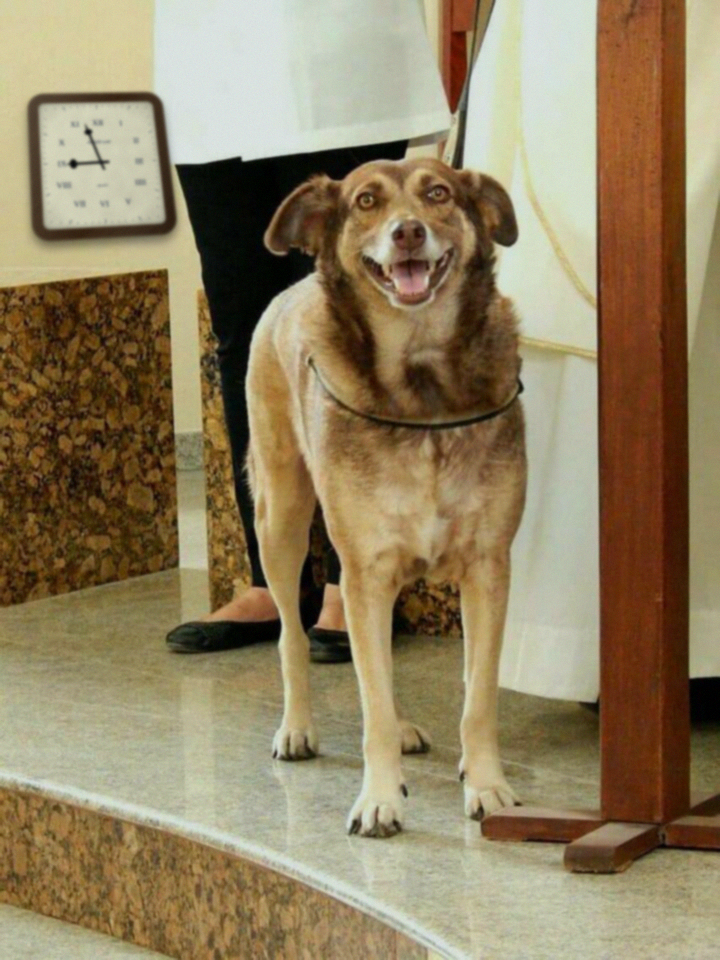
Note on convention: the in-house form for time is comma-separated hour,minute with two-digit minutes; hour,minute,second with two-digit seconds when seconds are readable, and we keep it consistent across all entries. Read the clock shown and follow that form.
8,57
